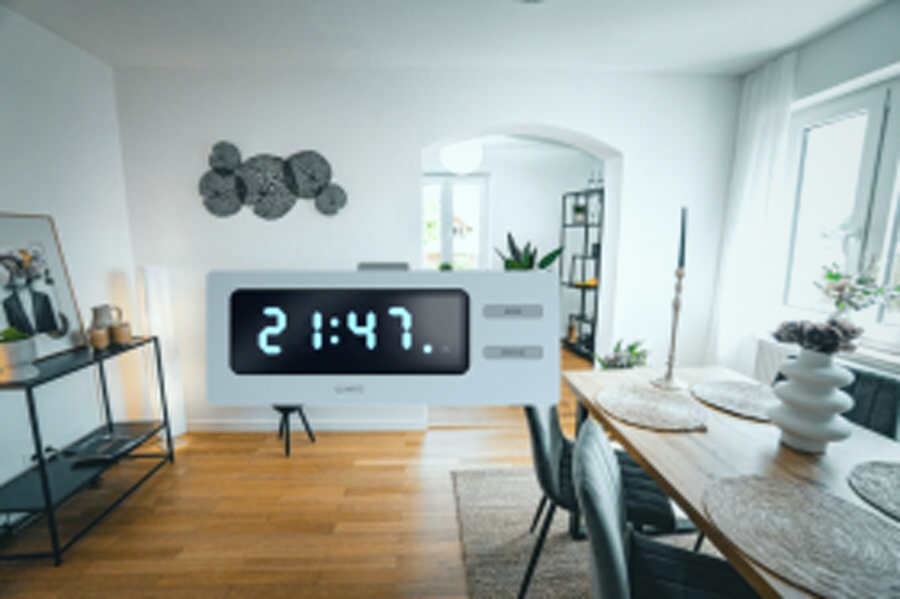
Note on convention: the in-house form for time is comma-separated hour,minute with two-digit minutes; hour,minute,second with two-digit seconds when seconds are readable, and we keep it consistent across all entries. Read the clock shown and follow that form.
21,47
